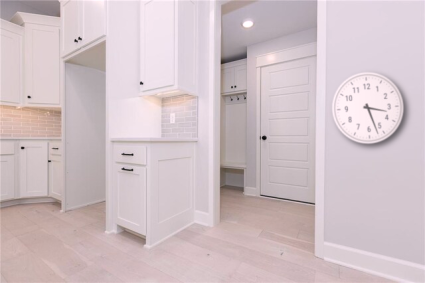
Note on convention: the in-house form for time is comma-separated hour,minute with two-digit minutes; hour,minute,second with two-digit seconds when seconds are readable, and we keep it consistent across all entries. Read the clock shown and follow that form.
3,27
